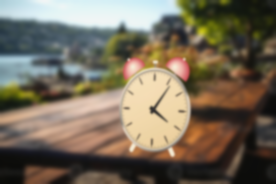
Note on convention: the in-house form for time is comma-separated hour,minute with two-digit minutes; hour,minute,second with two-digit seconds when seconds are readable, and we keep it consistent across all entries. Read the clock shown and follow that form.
4,06
